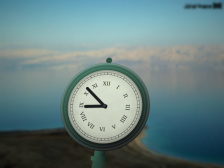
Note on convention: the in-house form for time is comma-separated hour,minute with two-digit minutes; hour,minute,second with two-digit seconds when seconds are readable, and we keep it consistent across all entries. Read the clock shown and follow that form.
8,52
